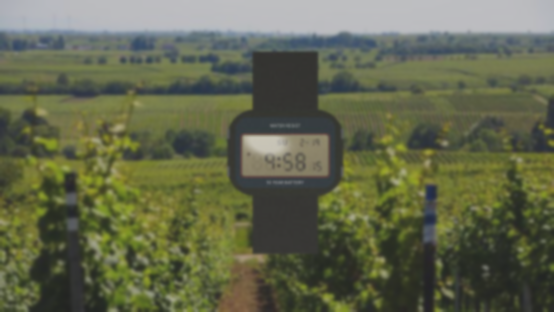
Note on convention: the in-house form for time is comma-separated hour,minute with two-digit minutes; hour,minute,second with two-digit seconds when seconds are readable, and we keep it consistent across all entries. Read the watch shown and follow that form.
9,58
